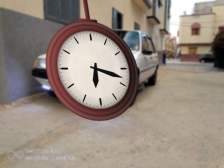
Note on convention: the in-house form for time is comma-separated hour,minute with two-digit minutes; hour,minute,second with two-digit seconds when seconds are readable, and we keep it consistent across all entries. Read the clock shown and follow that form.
6,18
